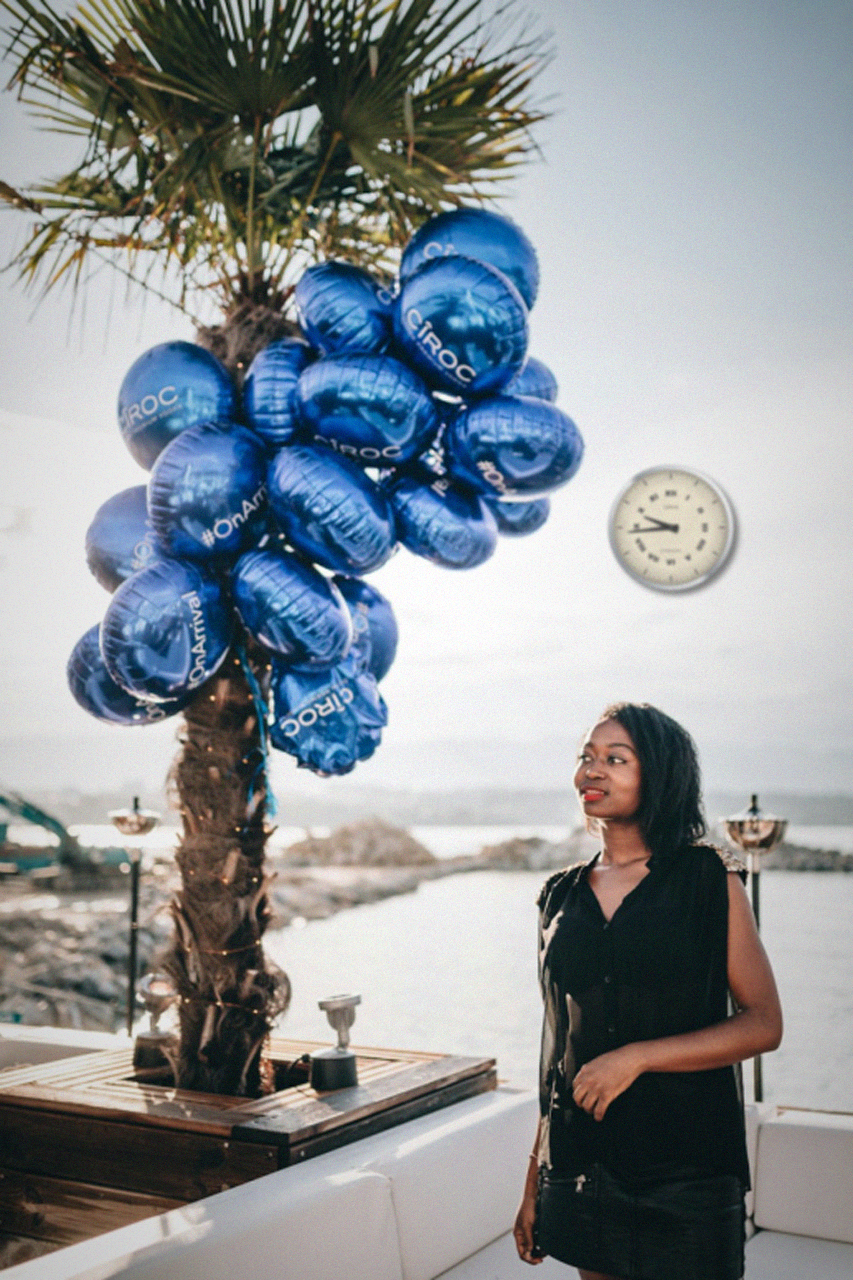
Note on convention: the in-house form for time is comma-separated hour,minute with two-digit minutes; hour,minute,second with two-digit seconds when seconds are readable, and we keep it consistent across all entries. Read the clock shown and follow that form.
9,44
